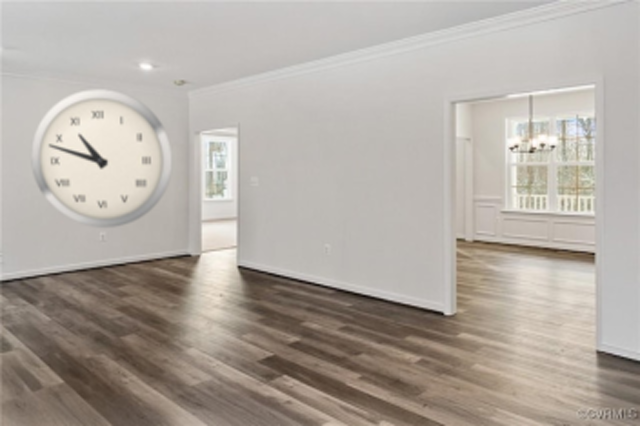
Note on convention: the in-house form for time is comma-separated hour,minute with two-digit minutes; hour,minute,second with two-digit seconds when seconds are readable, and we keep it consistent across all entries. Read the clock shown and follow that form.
10,48
